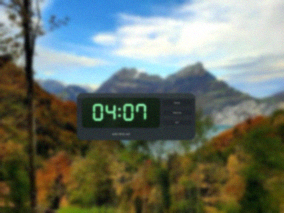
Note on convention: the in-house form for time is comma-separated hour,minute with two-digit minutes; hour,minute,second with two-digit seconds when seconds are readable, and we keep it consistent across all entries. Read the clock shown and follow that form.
4,07
